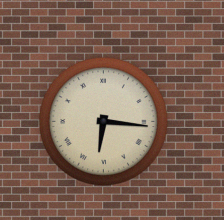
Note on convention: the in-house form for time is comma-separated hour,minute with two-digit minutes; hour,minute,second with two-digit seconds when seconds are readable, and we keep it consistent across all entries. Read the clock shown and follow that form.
6,16
